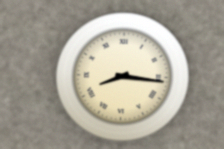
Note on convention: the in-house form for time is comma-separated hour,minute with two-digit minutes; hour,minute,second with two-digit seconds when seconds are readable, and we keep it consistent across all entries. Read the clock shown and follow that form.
8,16
